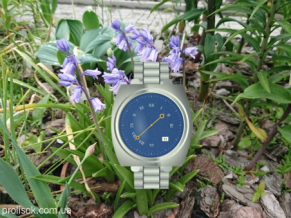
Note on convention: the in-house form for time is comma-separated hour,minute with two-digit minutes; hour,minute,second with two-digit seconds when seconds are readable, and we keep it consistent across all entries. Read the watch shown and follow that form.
1,38
